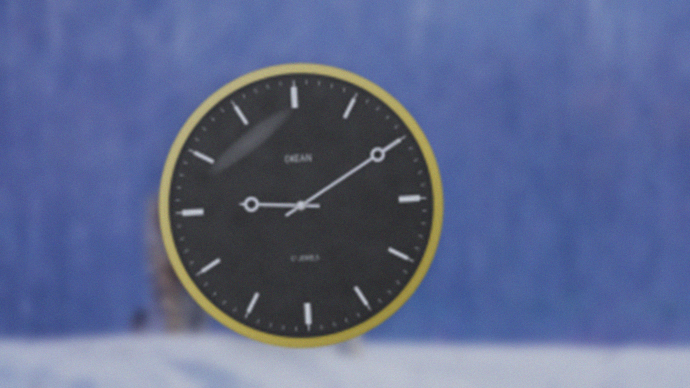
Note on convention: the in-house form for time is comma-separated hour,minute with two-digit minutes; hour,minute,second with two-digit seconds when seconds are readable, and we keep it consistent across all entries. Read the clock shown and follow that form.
9,10
